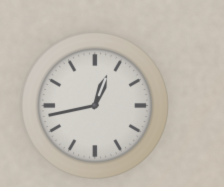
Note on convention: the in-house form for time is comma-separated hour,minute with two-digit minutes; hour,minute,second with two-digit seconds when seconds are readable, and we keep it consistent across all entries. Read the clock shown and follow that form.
12,43
